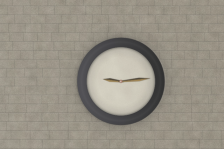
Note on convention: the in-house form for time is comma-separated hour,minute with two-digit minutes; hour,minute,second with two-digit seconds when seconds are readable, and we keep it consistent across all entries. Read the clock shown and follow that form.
9,14
